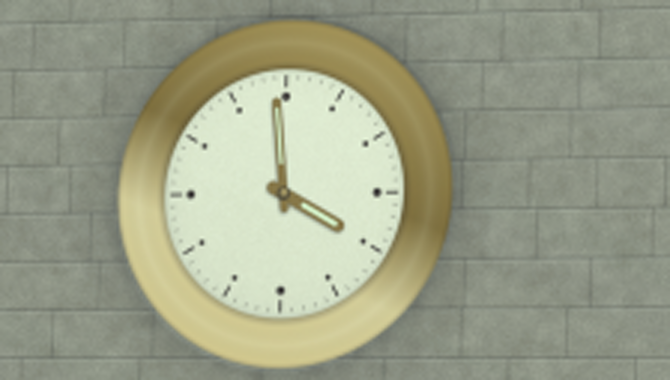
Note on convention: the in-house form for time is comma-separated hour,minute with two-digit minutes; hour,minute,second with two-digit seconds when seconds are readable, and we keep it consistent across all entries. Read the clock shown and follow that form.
3,59
